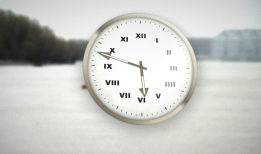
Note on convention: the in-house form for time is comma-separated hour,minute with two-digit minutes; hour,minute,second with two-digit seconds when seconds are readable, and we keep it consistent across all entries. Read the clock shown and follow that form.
5,48
